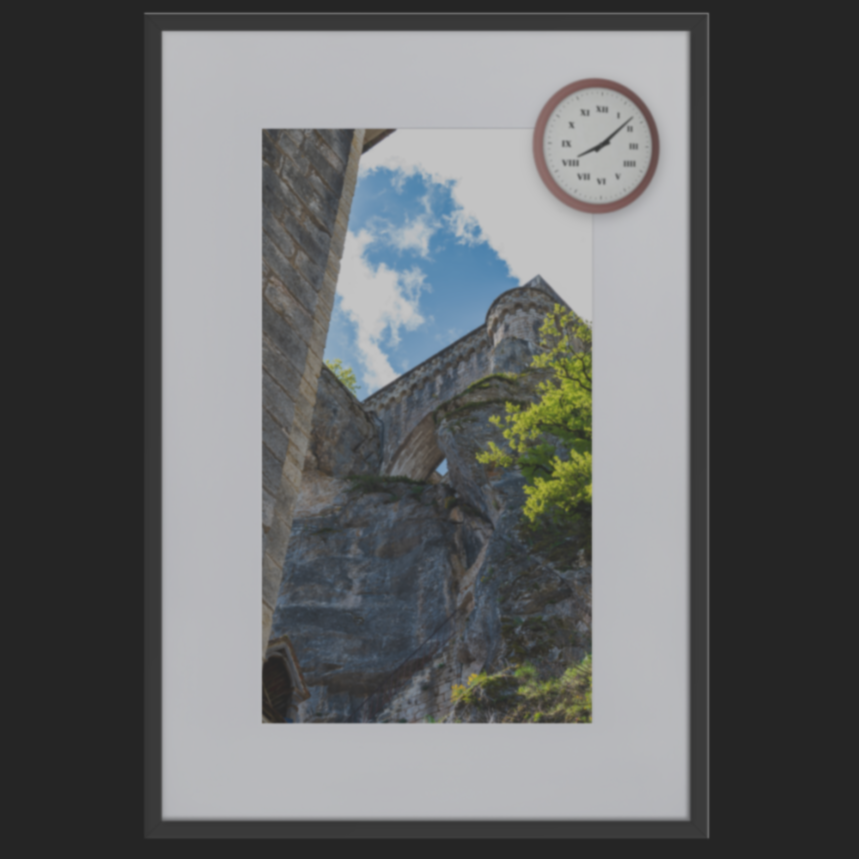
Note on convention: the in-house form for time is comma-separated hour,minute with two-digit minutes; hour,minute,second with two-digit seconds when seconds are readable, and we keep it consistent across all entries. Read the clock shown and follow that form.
8,08
